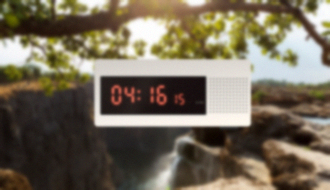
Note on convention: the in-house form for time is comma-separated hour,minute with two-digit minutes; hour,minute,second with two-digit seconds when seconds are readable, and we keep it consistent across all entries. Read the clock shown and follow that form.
4,16
